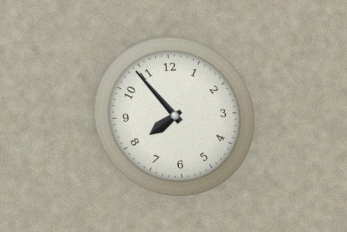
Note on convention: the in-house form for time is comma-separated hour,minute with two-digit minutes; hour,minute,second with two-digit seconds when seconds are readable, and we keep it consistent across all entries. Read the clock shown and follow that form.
7,54
